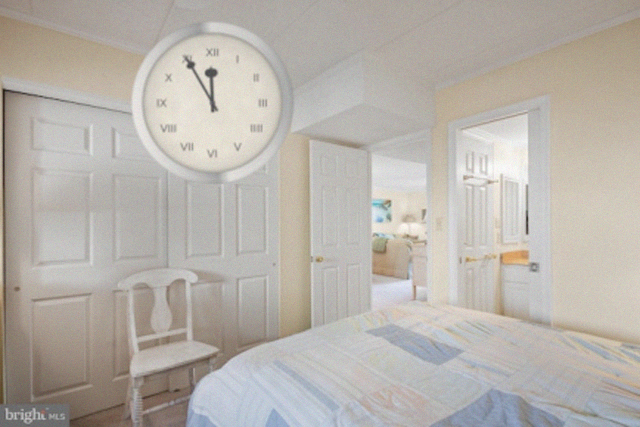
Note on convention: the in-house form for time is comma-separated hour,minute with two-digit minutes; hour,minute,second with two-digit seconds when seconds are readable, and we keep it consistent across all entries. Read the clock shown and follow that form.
11,55
